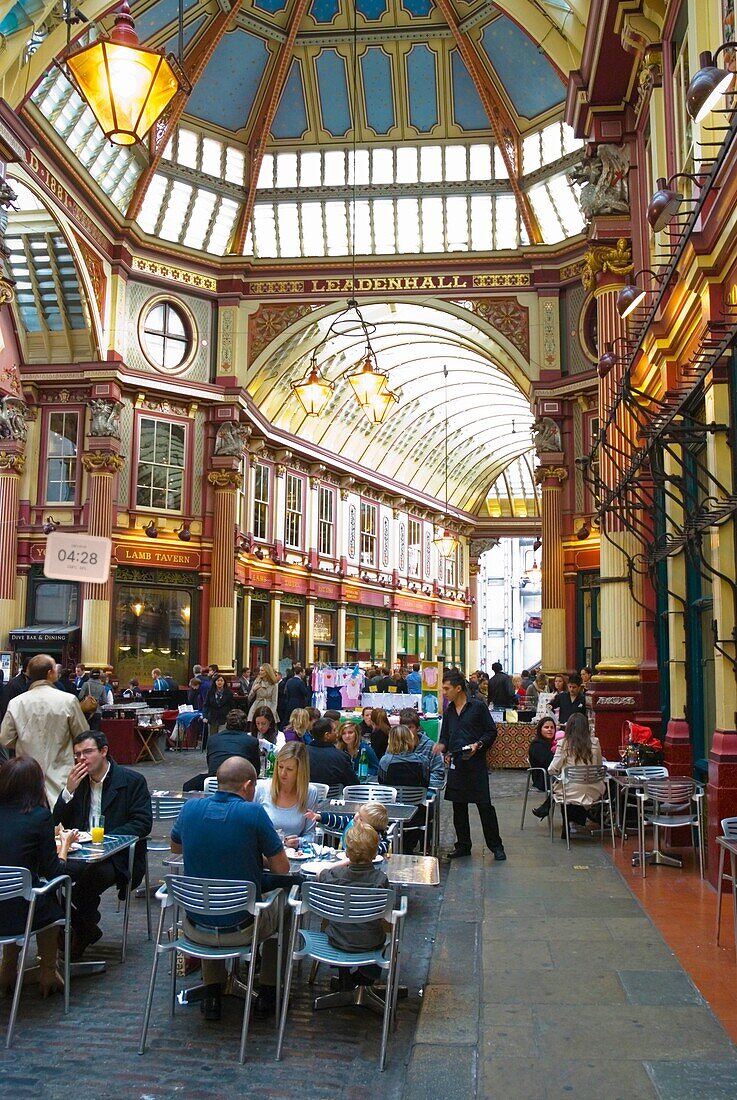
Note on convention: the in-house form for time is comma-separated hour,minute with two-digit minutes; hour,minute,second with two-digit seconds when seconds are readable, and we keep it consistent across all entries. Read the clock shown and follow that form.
4,28
